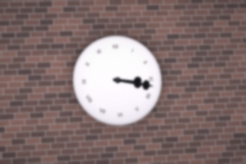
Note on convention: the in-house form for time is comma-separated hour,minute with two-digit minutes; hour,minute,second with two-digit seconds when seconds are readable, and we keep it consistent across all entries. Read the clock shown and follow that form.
3,17
